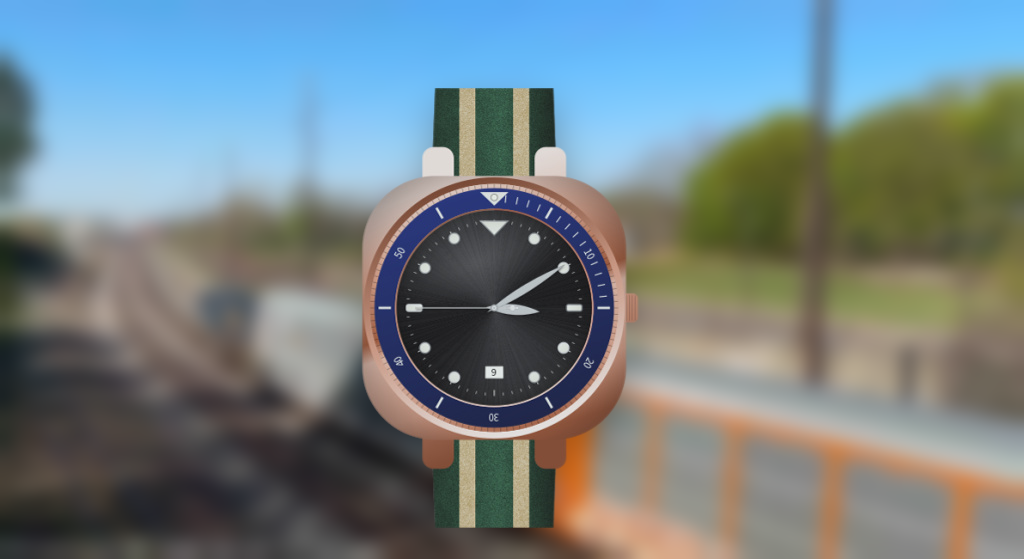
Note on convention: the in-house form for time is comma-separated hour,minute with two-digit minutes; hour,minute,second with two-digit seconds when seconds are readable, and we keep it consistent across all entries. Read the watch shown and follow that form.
3,09,45
